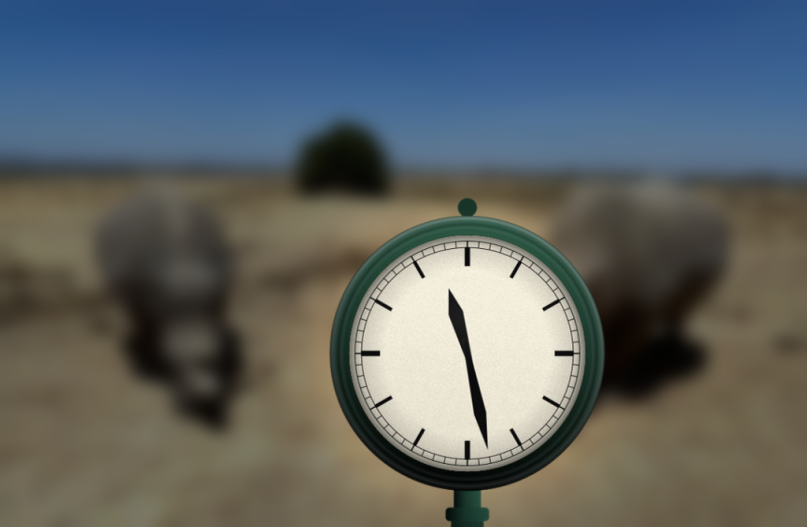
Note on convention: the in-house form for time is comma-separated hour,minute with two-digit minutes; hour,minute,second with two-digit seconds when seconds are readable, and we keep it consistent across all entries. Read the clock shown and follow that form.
11,28
